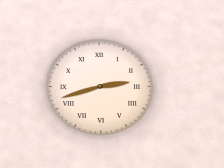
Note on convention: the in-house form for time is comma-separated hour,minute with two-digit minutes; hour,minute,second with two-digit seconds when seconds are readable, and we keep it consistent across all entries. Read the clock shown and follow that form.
2,42
